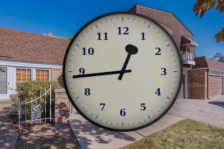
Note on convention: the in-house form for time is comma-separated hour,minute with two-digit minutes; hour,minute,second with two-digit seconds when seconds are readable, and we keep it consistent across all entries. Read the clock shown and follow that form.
12,44
